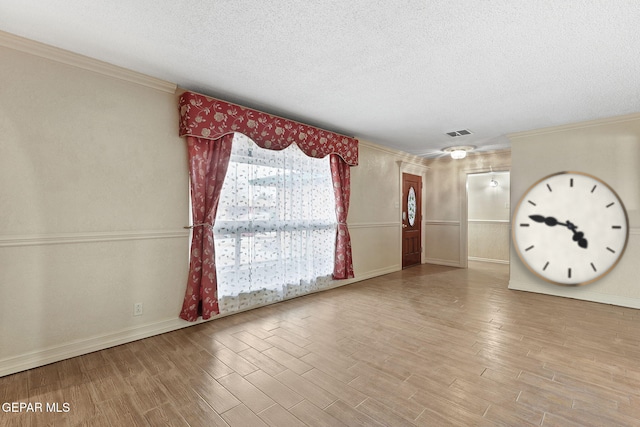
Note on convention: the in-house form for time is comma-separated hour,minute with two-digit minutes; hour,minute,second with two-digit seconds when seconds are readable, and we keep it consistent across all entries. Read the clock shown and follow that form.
4,47
